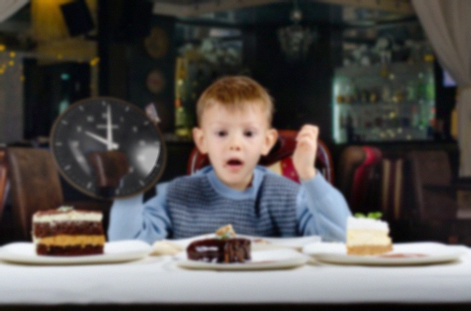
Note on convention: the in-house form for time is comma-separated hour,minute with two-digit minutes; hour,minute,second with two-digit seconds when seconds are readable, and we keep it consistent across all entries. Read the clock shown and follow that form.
10,01
